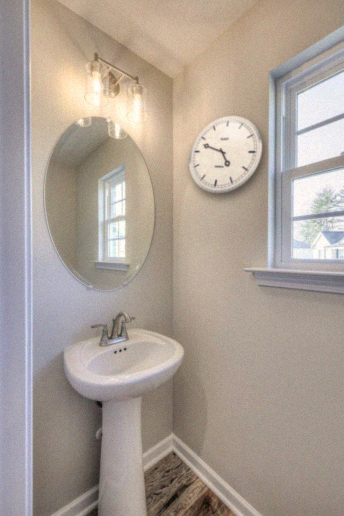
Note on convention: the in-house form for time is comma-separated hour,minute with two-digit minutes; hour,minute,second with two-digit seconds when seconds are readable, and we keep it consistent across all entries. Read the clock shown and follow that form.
4,48
